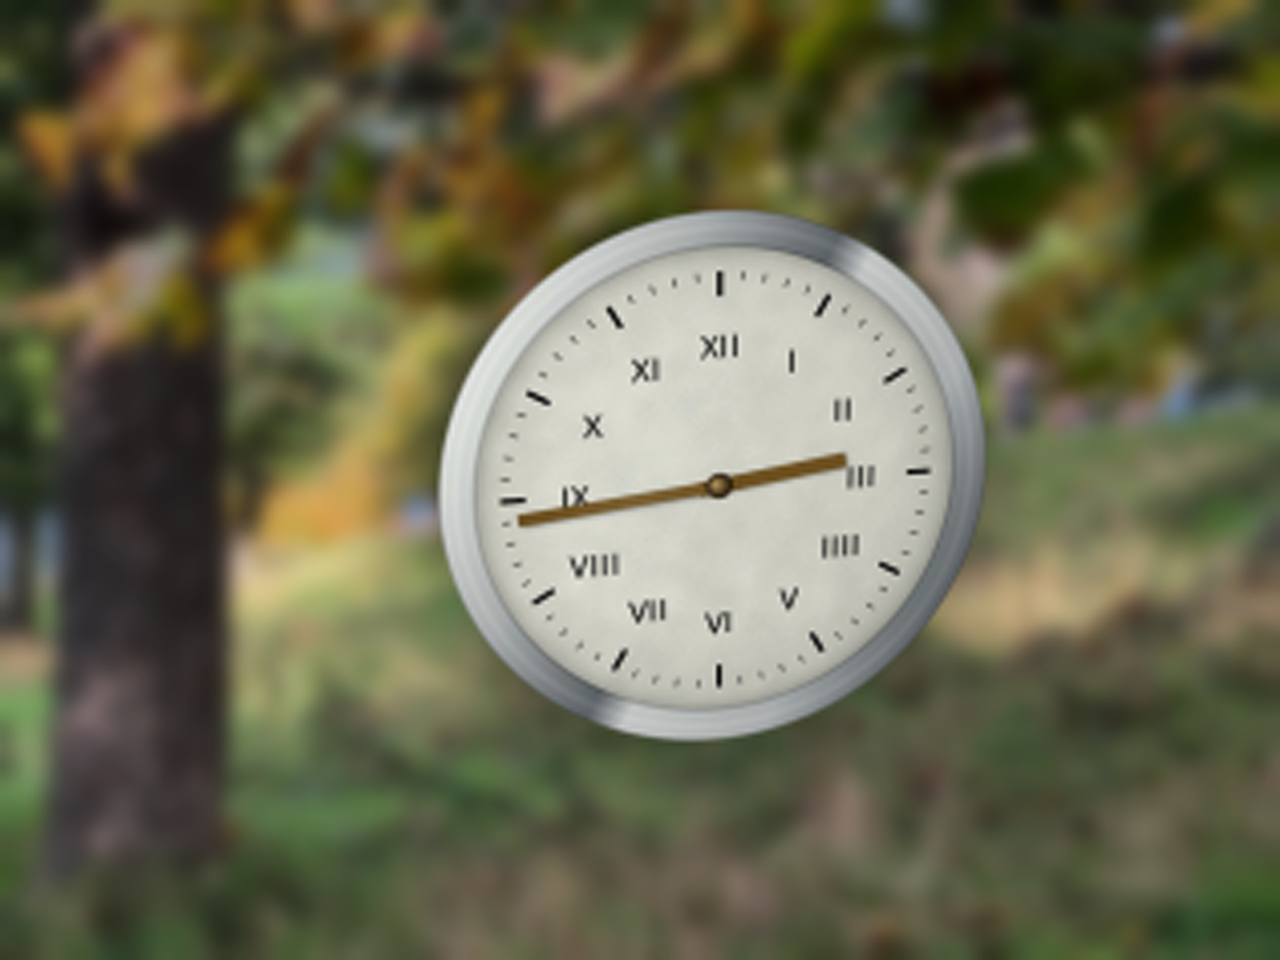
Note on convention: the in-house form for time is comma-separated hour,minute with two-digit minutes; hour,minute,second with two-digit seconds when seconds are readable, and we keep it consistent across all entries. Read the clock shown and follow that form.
2,44
